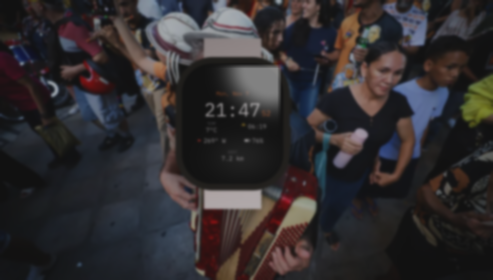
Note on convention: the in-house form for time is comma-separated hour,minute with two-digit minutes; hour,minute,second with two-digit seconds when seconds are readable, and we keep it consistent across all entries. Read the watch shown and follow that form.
21,47
